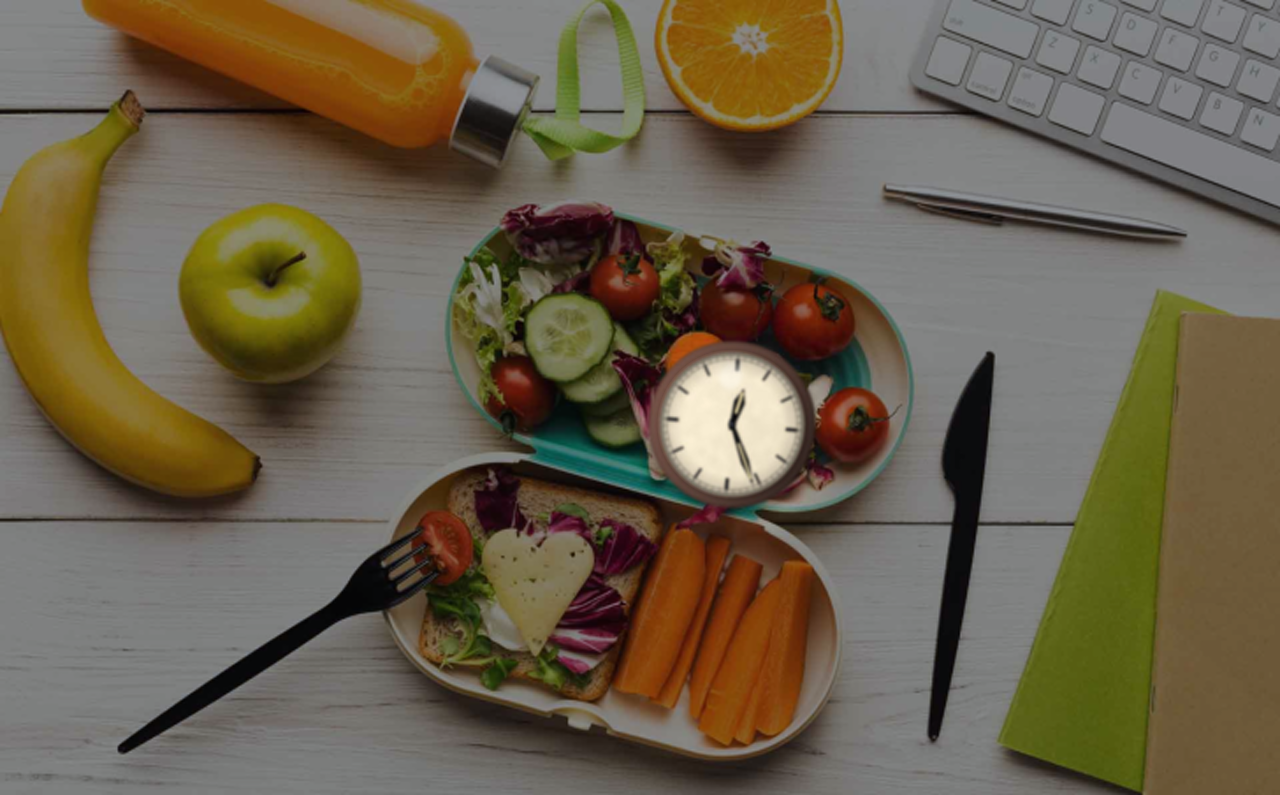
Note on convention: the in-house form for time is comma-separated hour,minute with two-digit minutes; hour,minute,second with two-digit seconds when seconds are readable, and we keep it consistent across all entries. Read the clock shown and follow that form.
12,26
